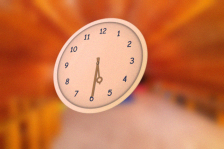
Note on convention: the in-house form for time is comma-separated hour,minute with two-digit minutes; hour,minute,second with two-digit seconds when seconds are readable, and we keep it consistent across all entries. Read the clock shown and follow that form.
5,30
